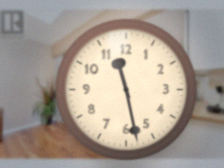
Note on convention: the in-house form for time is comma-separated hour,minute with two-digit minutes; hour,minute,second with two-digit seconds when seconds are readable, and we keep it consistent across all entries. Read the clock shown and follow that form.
11,28
